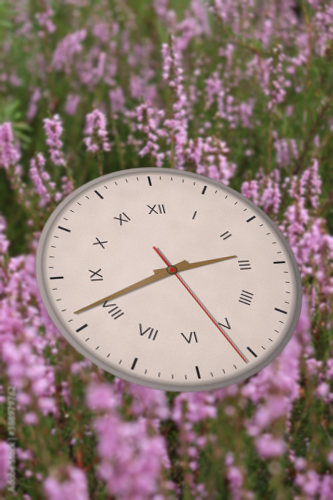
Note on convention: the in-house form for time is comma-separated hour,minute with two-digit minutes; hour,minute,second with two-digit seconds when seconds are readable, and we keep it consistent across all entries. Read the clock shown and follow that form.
2,41,26
